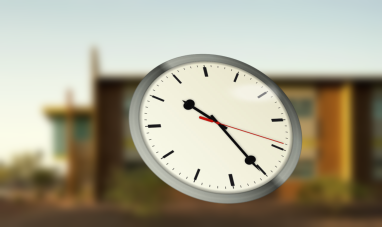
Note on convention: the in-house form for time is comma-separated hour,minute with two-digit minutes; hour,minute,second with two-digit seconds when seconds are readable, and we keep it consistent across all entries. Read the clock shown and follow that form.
10,25,19
